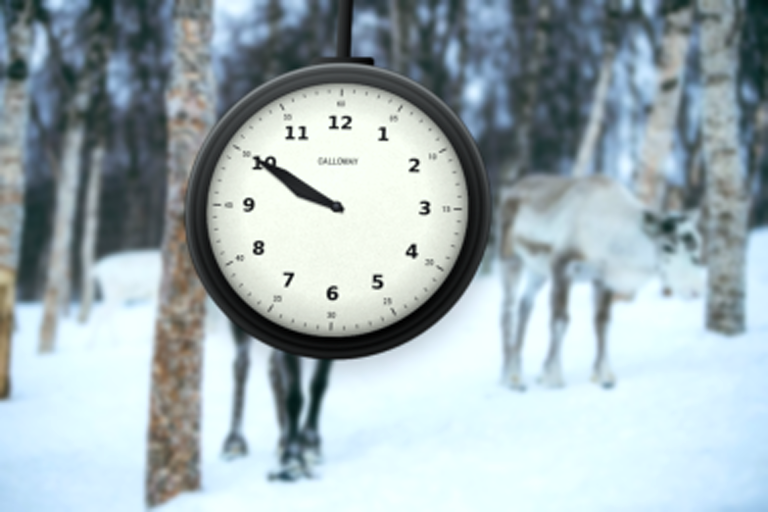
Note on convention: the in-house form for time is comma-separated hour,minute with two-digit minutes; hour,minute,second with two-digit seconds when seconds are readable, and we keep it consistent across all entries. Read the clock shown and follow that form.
9,50
